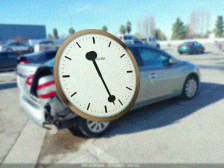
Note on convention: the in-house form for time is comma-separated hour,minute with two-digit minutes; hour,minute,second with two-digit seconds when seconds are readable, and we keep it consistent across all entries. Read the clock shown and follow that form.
11,27
